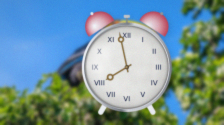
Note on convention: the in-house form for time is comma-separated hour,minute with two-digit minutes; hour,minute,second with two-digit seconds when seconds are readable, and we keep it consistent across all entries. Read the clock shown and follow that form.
7,58
